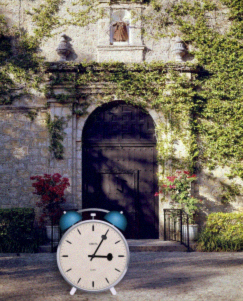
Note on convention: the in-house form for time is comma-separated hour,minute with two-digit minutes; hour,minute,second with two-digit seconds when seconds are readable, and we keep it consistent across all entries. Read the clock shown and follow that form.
3,05
